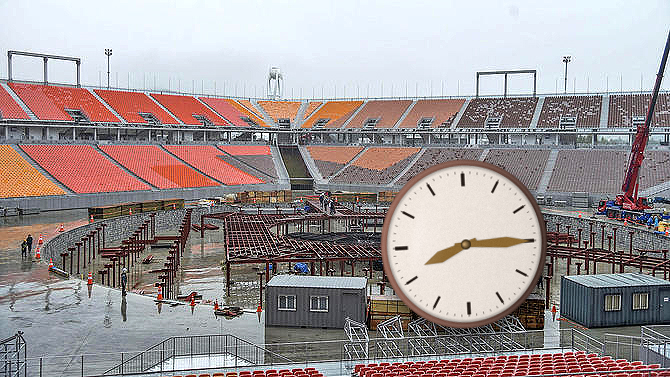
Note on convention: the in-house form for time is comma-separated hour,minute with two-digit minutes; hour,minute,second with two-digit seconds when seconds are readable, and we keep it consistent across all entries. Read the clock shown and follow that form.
8,15
